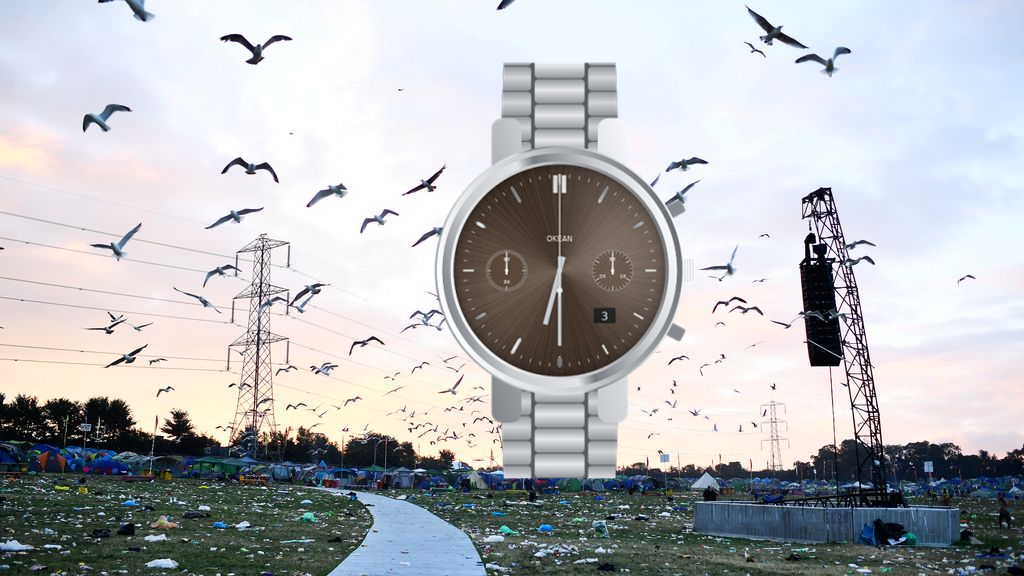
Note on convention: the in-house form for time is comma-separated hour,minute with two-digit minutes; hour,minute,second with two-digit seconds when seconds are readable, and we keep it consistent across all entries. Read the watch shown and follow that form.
6,30
